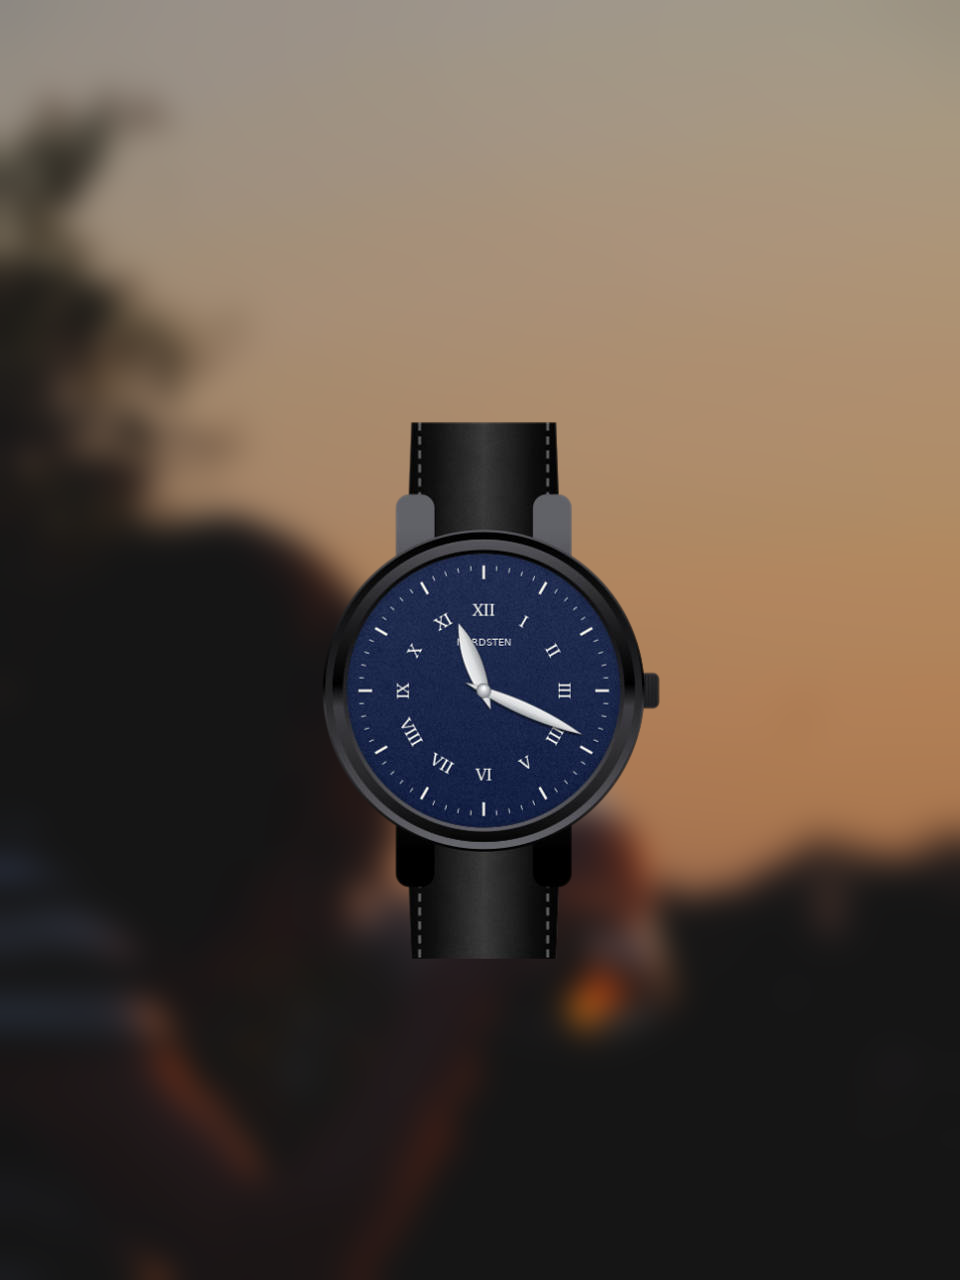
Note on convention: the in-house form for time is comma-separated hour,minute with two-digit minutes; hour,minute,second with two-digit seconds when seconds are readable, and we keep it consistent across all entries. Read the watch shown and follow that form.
11,19
